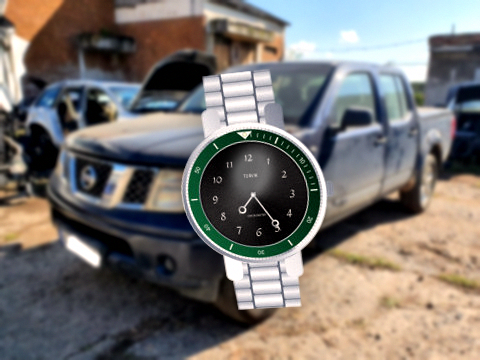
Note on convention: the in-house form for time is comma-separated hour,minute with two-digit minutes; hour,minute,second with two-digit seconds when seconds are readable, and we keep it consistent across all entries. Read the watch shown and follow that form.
7,25
